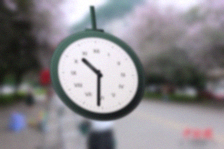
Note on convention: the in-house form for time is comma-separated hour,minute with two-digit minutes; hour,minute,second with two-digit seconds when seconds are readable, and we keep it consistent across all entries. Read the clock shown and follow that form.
10,31
